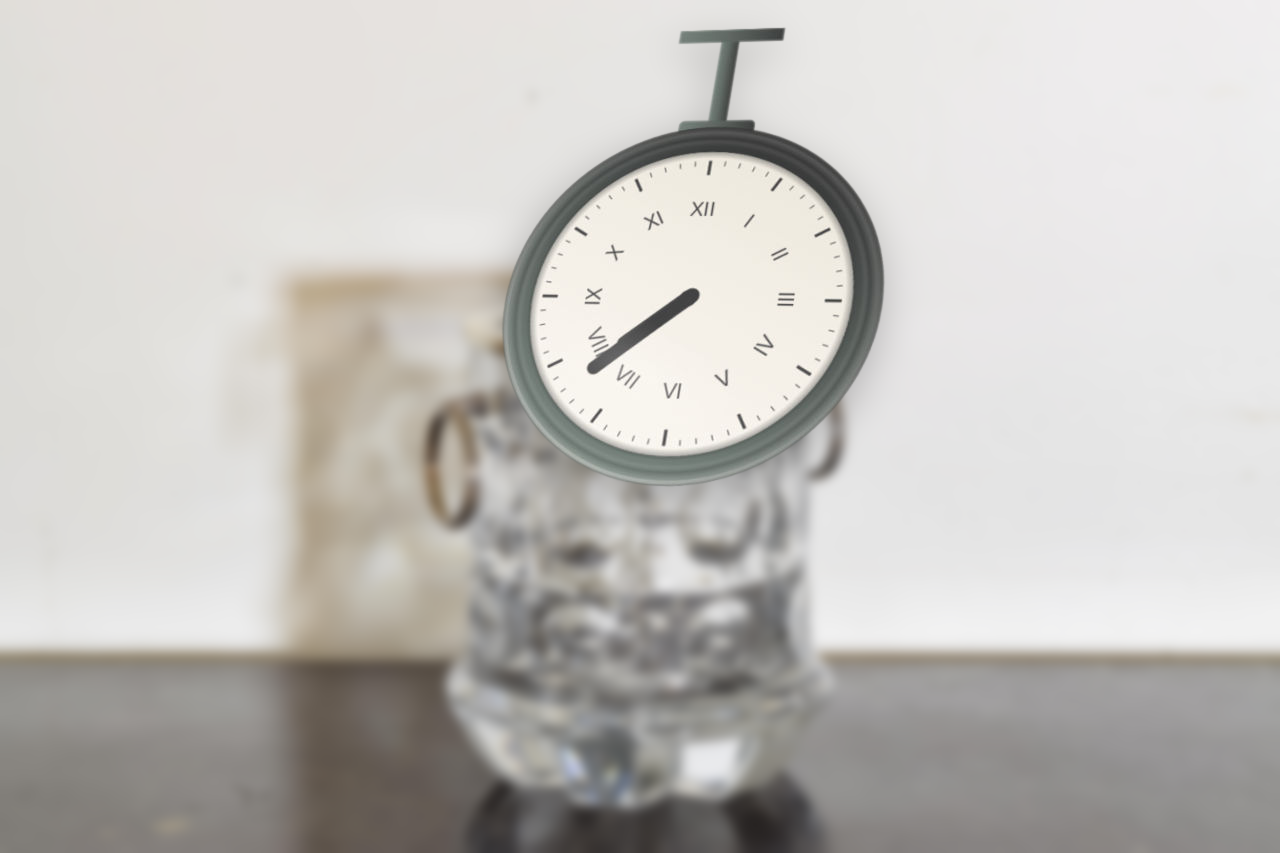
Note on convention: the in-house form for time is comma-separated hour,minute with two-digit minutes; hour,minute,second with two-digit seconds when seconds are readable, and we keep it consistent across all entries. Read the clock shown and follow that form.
7,38
